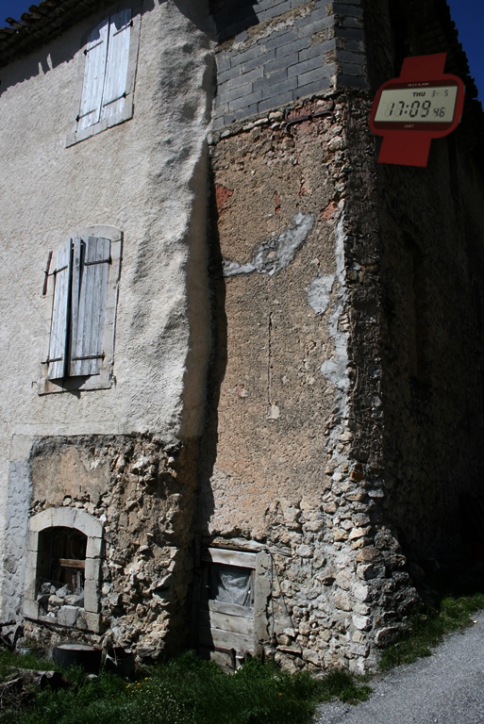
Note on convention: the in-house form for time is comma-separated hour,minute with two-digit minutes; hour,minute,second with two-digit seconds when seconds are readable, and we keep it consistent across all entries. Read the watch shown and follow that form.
17,09,46
